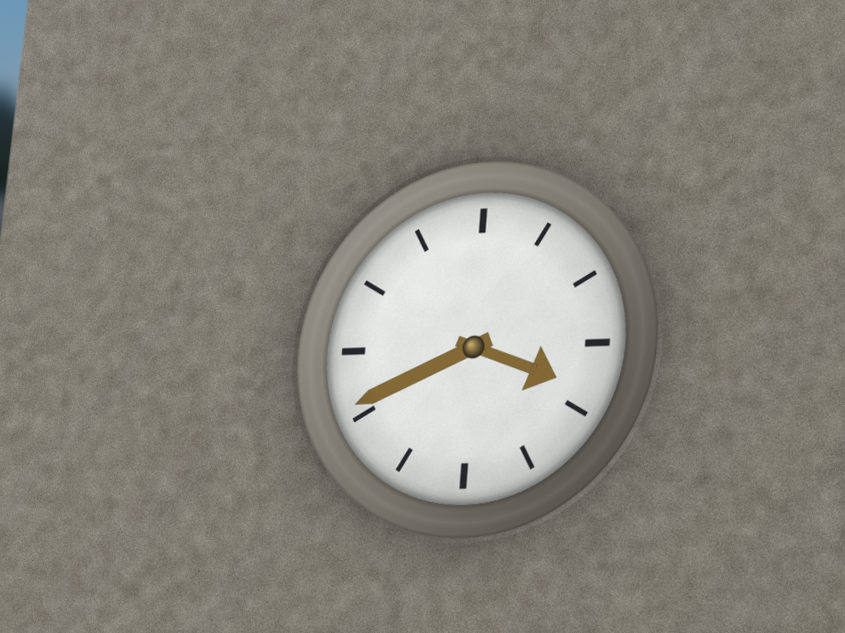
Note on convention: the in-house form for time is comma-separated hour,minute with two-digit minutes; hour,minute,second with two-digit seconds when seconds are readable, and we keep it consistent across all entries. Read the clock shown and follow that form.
3,41
